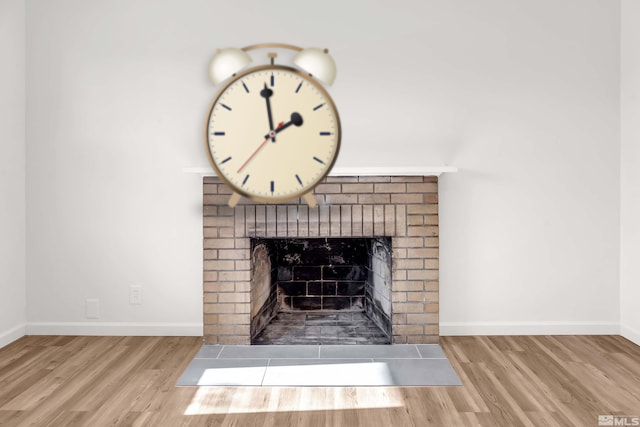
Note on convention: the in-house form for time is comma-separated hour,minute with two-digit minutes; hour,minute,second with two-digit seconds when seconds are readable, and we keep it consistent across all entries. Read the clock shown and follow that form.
1,58,37
